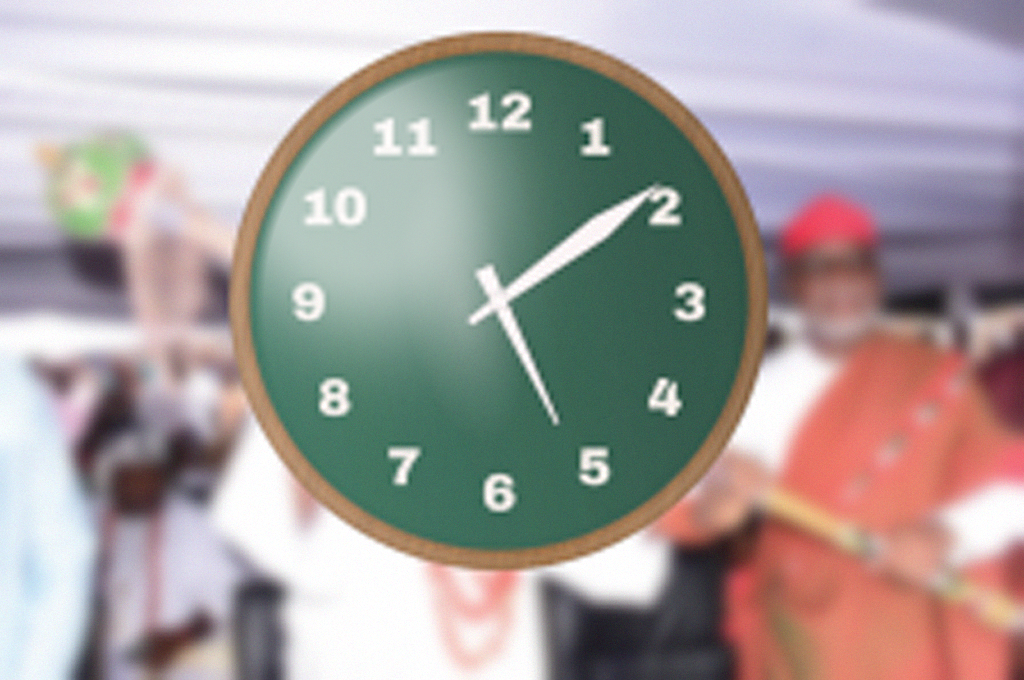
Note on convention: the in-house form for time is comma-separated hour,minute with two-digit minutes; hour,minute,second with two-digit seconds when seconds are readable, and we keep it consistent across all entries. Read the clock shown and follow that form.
5,09
